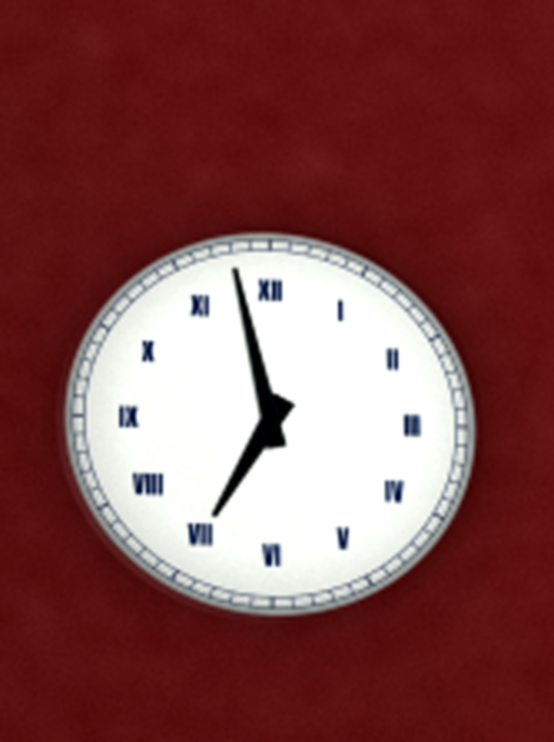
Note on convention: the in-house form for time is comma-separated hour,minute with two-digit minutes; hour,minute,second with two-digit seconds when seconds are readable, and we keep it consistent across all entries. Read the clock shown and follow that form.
6,58
